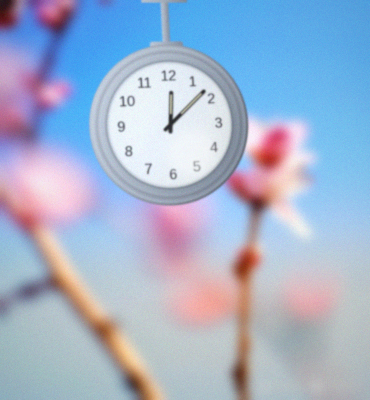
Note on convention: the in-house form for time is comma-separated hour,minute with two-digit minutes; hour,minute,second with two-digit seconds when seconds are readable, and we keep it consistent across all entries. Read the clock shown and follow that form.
12,08
